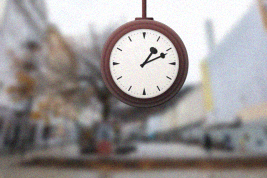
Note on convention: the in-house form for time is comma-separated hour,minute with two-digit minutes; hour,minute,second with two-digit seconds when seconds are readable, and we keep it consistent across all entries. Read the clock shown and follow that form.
1,11
